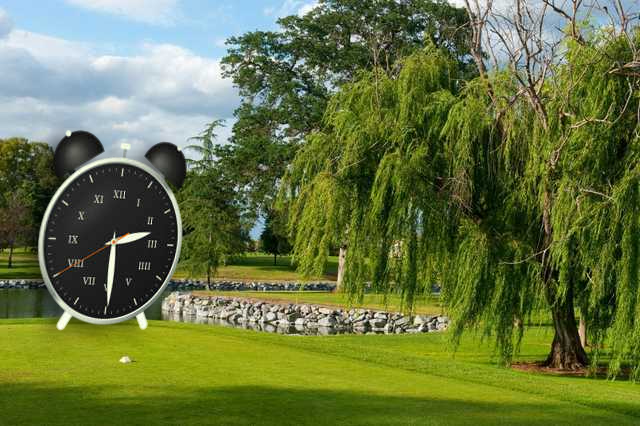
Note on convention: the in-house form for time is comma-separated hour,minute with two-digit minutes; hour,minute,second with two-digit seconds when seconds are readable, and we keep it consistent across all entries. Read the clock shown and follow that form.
2,29,40
